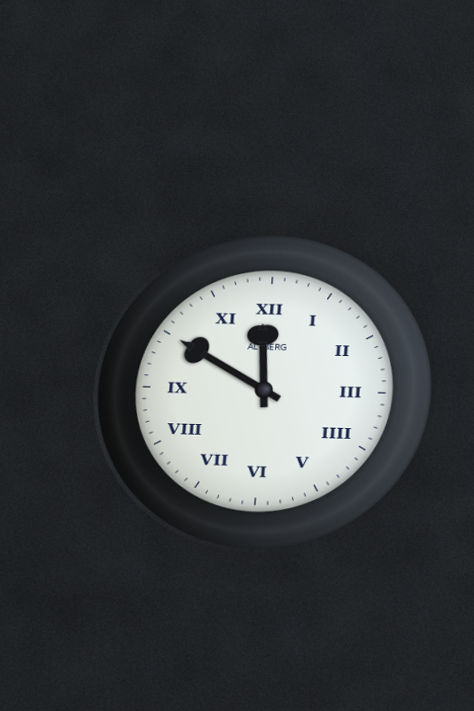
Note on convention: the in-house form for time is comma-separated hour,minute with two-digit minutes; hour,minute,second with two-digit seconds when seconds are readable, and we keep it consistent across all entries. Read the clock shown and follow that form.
11,50
